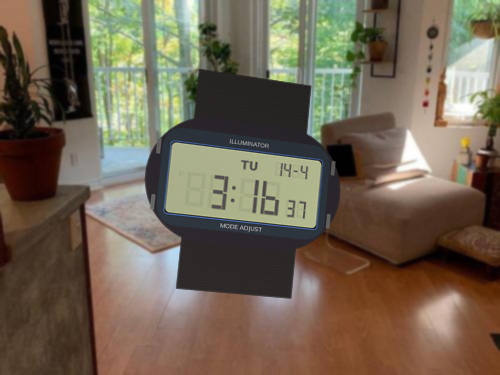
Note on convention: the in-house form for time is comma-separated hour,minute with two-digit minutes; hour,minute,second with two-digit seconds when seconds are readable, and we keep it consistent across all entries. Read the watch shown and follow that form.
3,16,37
